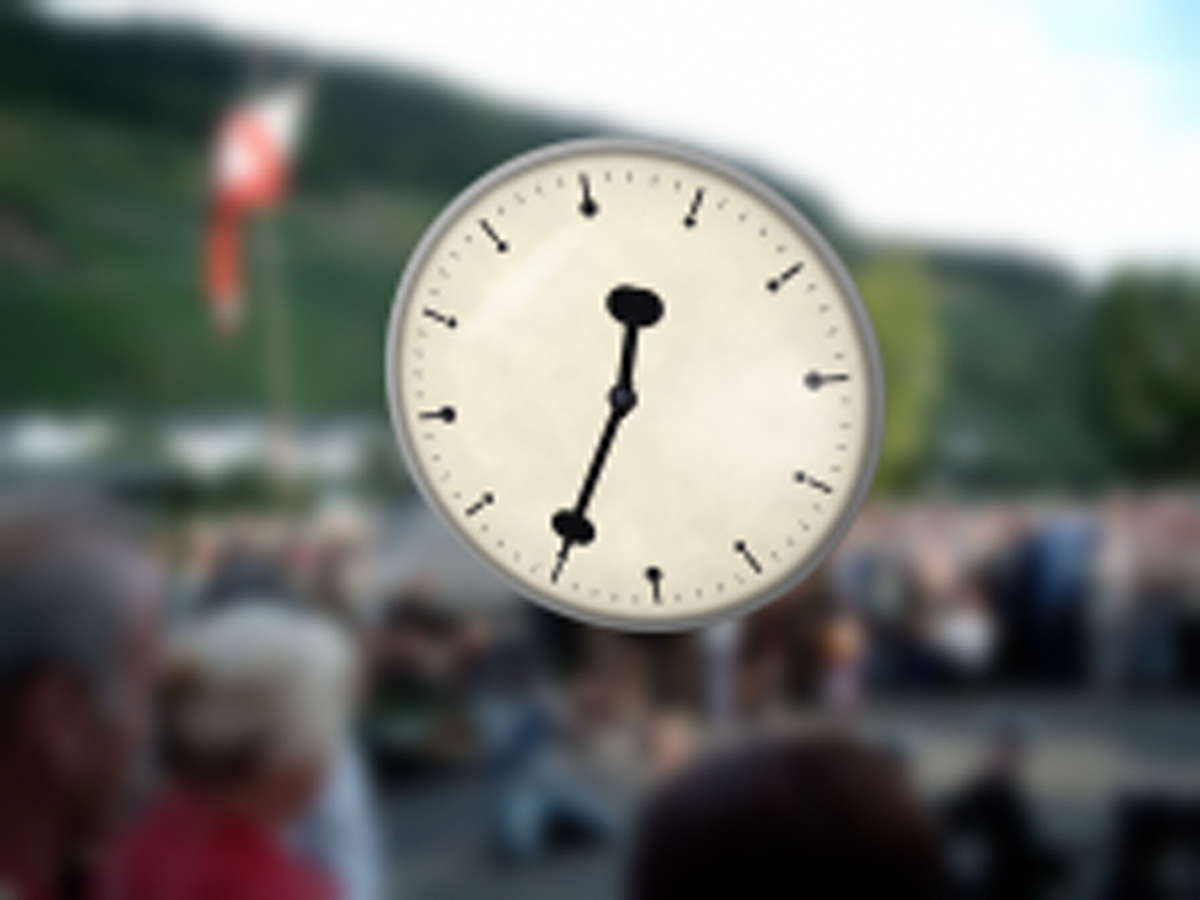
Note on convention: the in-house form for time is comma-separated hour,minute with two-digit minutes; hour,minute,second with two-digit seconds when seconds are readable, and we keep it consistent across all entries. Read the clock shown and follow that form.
12,35
